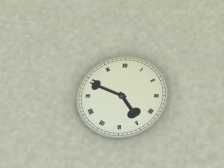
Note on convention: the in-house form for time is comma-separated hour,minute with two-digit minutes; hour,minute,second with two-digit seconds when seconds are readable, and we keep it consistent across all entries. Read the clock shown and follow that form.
4,49
